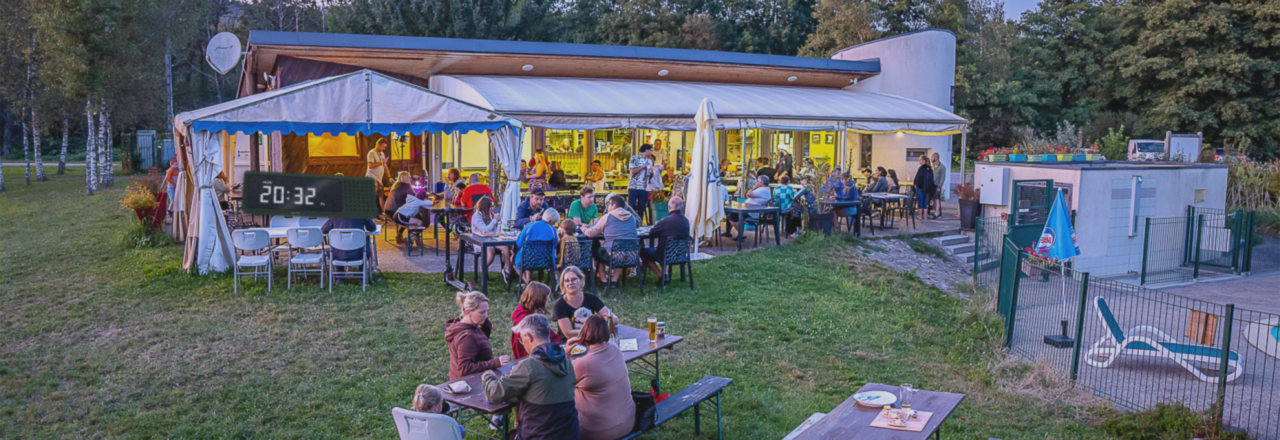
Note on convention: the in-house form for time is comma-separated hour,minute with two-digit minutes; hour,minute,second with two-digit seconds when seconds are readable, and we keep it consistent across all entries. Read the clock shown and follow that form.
20,32
